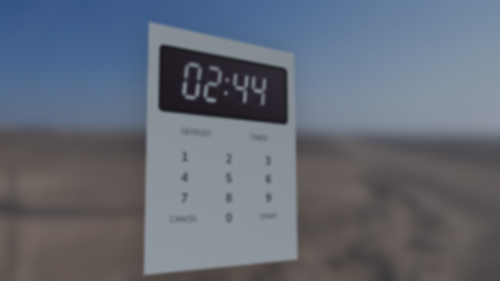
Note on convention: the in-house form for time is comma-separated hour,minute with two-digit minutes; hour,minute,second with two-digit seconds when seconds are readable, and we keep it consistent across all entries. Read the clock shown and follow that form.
2,44
